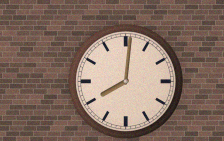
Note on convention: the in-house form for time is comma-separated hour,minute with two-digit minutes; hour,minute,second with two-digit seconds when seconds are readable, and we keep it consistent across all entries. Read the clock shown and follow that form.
8,01
